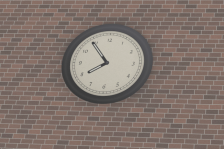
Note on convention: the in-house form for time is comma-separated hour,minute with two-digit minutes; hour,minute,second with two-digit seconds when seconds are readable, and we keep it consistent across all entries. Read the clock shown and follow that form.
7,54
